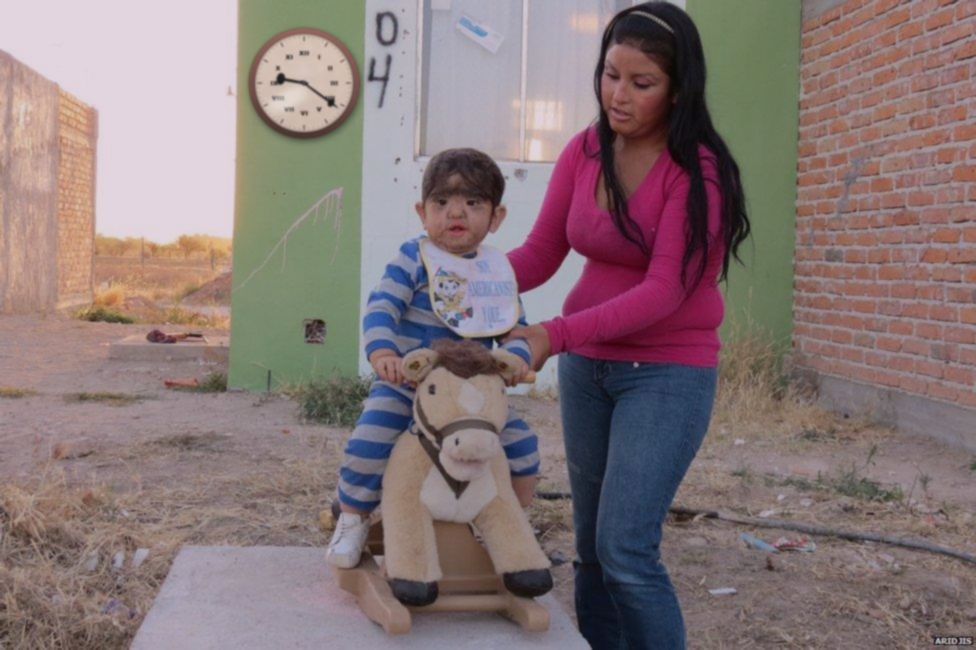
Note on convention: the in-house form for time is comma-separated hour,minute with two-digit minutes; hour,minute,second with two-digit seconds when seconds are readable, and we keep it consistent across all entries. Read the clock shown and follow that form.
9,21
